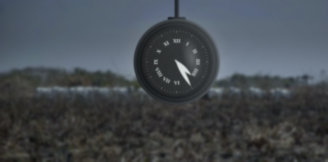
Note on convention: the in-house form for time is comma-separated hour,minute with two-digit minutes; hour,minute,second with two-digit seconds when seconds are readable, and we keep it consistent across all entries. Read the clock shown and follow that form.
4,25
